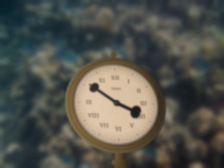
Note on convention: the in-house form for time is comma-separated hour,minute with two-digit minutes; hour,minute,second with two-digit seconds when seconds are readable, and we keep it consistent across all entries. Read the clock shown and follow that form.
3,51
